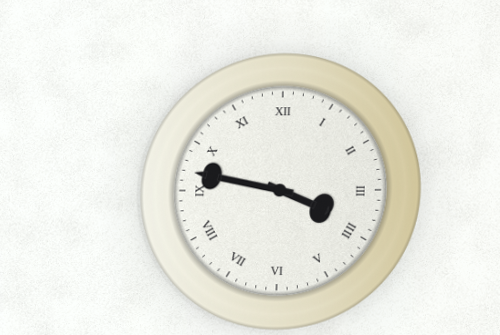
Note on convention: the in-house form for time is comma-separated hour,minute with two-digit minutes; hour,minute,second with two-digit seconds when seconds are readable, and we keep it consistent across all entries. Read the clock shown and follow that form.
3,47
